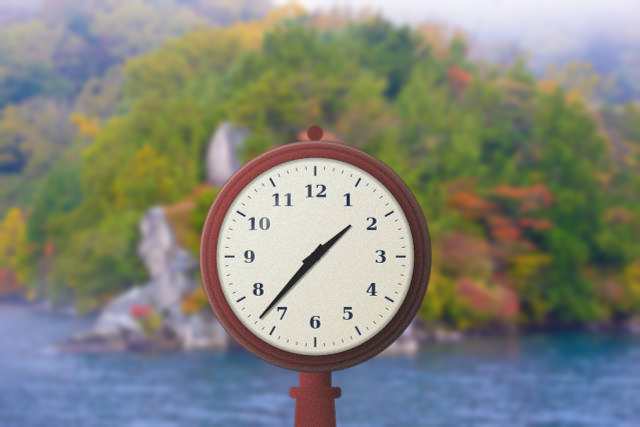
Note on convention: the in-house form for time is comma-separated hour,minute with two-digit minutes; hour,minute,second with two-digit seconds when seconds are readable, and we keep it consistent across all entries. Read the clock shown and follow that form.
1,37
